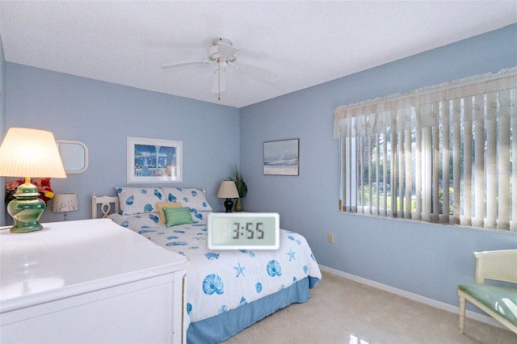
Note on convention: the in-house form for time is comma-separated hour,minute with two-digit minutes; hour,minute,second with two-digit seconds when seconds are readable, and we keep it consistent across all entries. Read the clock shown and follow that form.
3,55
